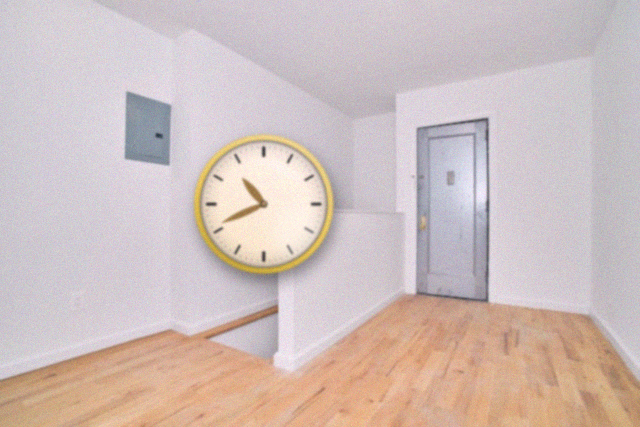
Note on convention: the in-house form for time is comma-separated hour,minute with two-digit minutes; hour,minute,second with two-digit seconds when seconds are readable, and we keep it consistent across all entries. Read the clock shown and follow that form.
10,41
